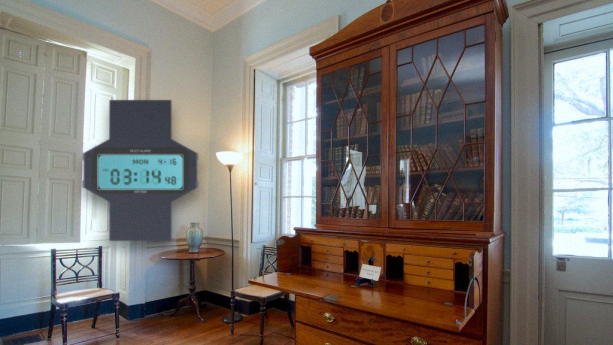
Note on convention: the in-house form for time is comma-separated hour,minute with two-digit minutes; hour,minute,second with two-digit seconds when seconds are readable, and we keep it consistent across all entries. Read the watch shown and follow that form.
3,14
